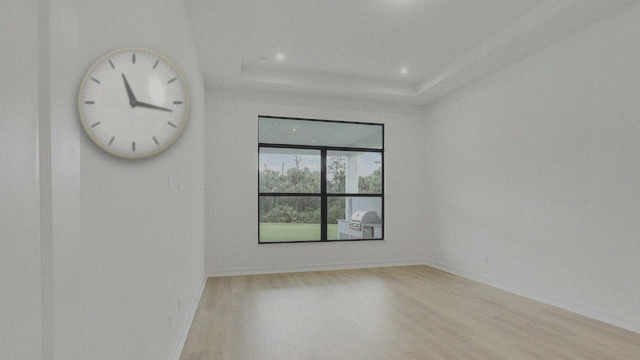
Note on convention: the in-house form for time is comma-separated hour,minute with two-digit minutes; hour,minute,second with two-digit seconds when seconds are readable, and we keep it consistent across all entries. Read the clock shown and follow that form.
11,17
